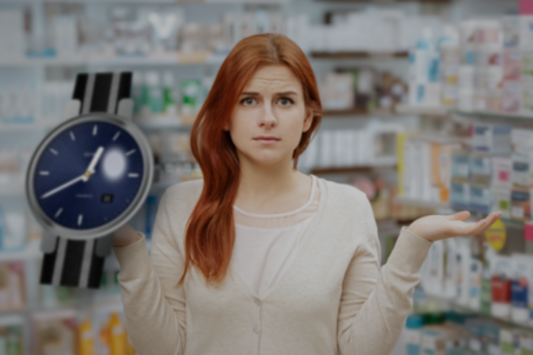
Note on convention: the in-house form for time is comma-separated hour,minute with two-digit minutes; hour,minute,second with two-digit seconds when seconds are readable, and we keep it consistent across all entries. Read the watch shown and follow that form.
12,40
